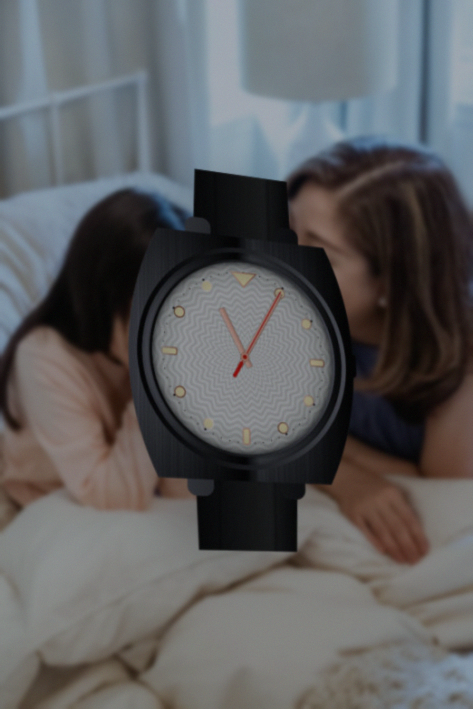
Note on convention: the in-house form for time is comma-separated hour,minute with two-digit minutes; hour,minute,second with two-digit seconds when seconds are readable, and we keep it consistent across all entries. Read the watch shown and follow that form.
11,05,05
